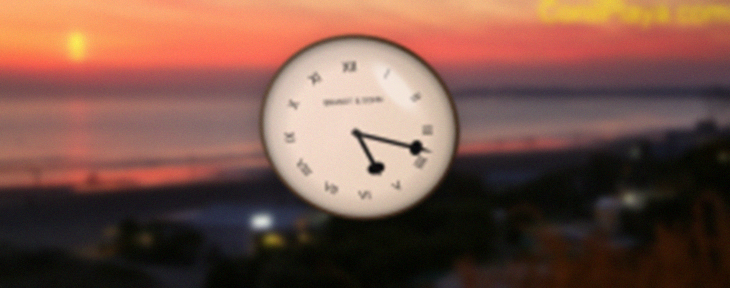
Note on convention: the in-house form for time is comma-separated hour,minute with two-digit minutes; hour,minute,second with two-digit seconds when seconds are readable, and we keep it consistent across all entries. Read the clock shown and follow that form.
5,18
